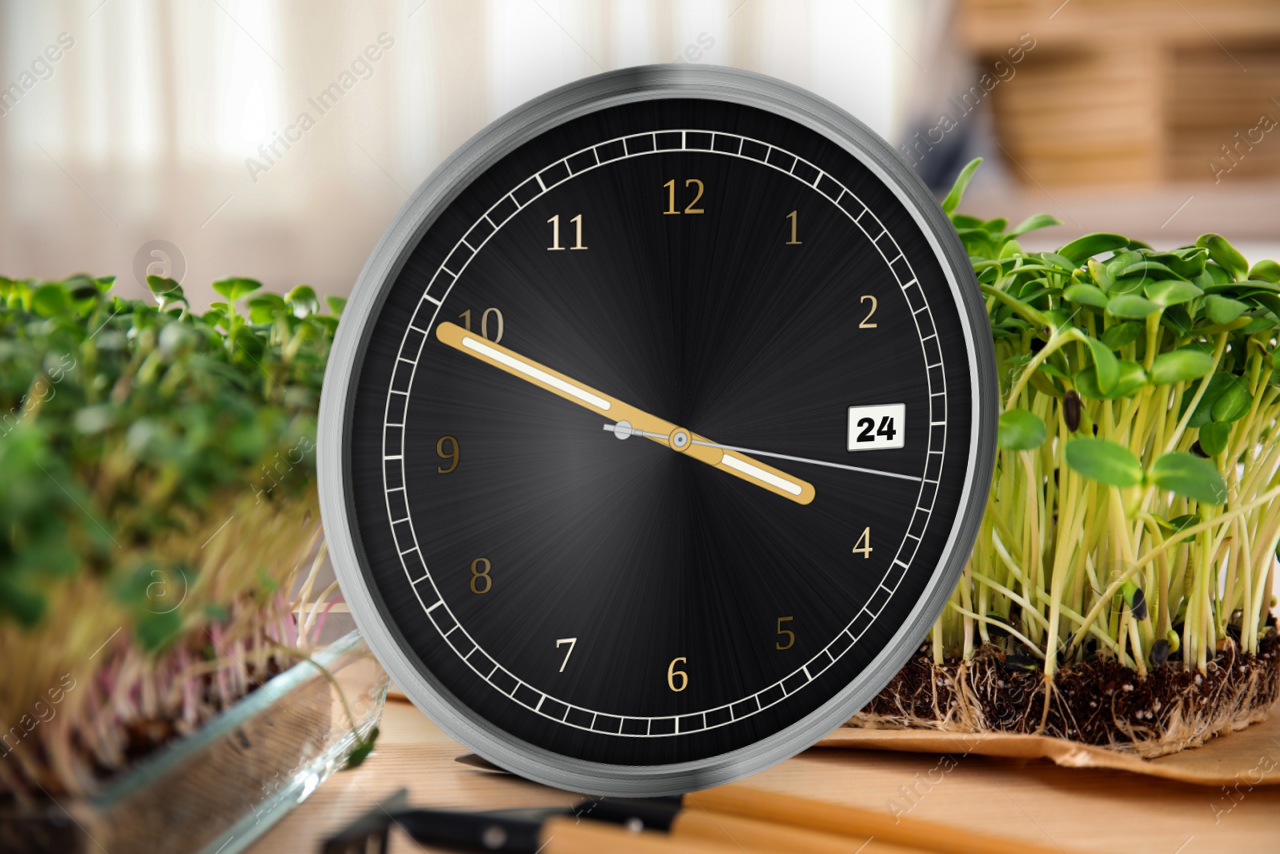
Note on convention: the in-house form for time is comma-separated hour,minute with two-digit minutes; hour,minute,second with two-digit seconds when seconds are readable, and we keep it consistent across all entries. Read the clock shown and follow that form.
3,49,17
